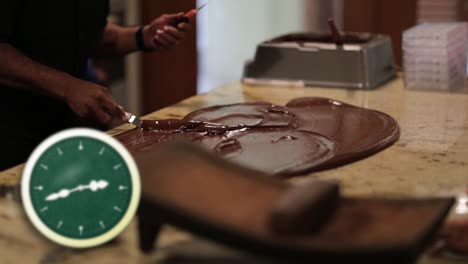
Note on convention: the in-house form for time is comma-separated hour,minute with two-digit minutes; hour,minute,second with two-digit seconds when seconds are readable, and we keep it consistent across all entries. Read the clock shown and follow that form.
2,42
